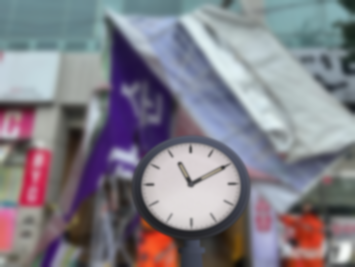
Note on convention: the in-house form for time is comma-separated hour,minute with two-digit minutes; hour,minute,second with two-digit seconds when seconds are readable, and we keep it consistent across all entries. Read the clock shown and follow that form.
11,10
